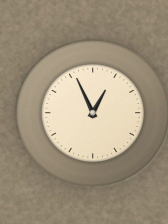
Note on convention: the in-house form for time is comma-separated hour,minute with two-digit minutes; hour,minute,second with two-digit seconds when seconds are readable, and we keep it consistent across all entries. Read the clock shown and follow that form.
12,56
